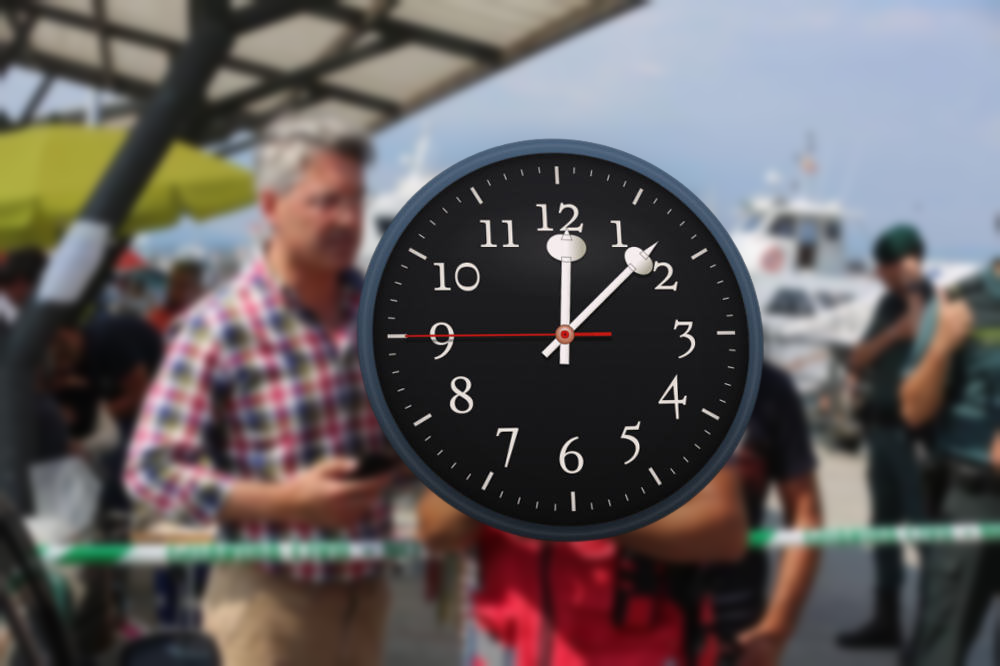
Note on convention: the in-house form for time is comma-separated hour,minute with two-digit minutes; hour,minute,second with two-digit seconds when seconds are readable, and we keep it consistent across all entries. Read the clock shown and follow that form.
12,07,45
